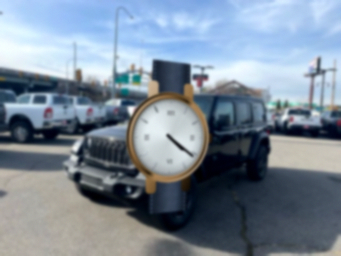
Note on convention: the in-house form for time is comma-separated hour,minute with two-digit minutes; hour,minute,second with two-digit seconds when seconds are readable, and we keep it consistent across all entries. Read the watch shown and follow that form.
4,21
